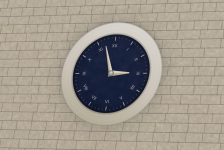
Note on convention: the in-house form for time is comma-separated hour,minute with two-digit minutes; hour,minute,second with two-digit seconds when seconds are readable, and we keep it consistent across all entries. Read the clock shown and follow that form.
2,57
